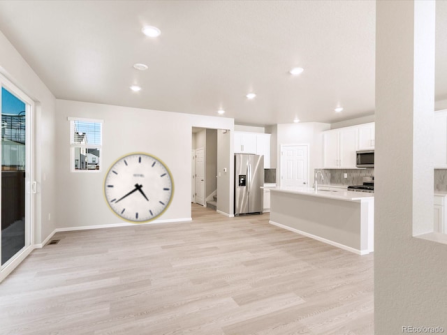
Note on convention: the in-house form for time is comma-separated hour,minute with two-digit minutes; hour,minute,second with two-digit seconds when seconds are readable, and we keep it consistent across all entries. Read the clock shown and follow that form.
4,39
